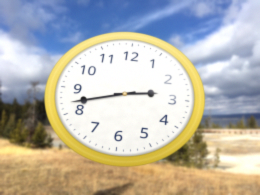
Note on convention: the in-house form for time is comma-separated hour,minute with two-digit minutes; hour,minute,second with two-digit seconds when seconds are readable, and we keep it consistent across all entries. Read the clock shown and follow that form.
2,42
